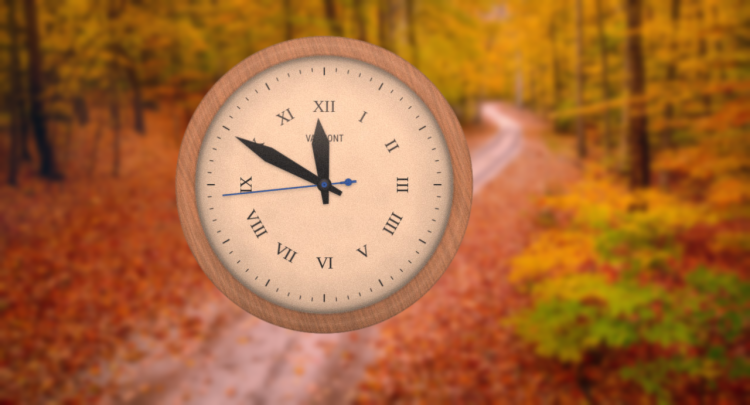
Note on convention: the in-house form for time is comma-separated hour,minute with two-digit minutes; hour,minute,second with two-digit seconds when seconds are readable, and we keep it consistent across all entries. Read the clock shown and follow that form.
11,49,44
